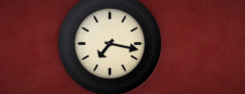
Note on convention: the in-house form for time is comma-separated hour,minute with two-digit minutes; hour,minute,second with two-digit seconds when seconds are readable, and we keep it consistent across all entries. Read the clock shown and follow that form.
7,17
